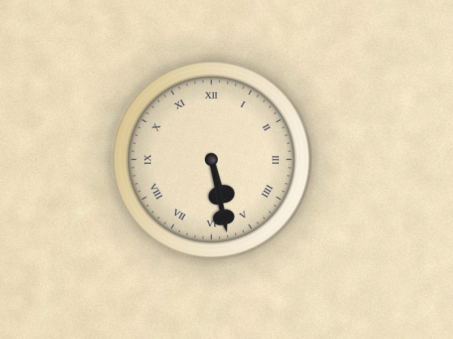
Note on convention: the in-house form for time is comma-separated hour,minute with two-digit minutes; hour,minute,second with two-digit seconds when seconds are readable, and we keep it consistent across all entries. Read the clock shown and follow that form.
5,28
